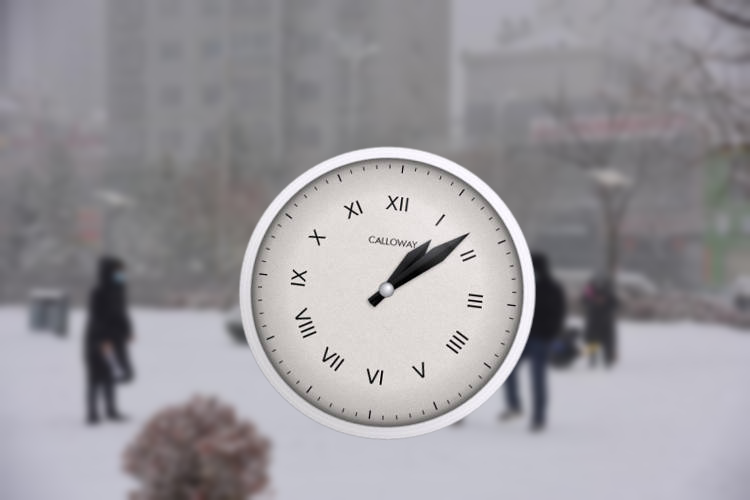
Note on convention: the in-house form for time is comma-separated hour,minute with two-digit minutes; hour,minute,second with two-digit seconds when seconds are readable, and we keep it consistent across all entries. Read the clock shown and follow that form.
1,08
